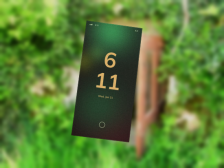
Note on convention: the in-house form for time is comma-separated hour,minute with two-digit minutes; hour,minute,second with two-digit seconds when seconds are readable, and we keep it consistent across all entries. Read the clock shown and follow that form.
6,11
